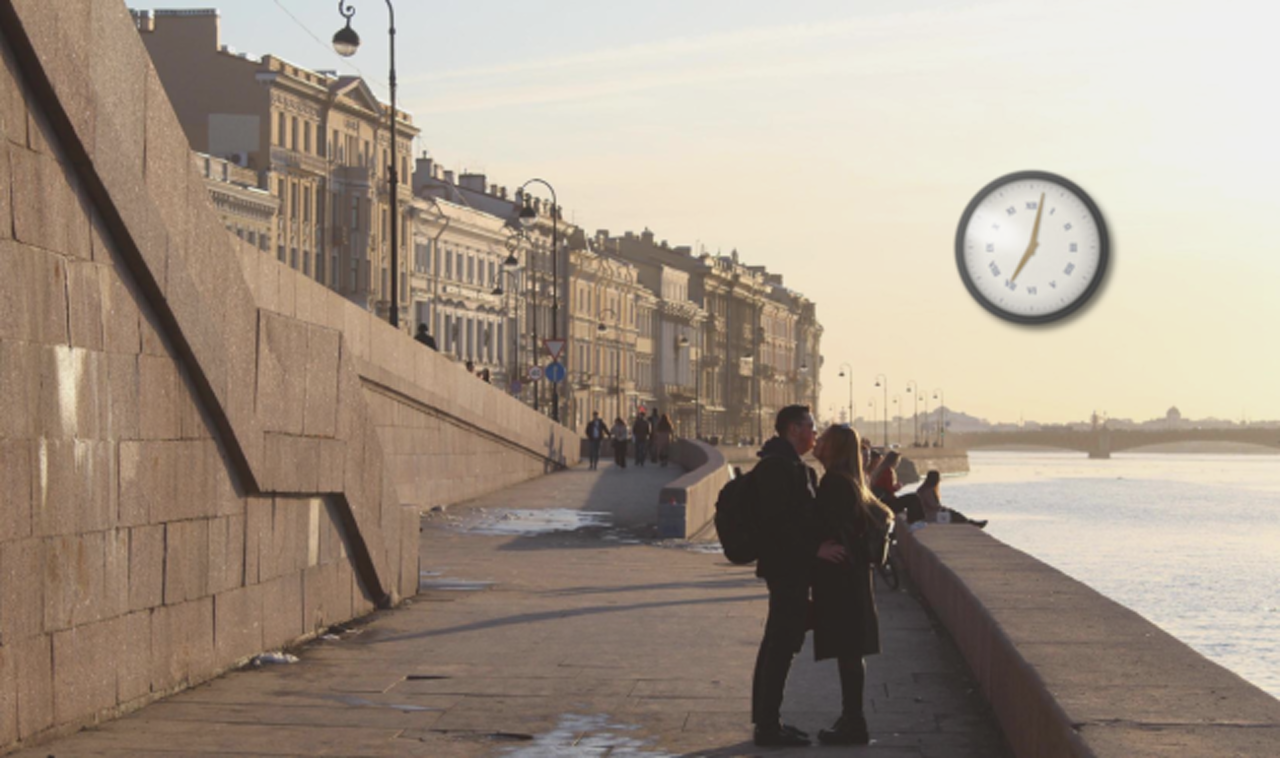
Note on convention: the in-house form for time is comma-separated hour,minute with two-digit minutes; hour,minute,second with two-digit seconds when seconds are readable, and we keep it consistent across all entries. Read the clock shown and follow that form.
7,02
